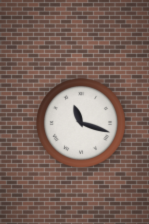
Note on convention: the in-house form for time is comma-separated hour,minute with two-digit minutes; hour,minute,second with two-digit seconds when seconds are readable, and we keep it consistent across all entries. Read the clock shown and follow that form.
11,18
